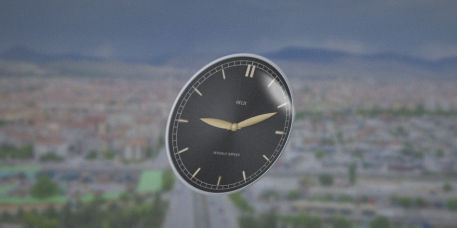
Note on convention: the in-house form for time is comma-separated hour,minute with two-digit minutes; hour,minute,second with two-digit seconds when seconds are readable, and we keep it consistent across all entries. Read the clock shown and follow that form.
9,11
